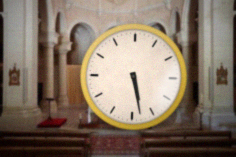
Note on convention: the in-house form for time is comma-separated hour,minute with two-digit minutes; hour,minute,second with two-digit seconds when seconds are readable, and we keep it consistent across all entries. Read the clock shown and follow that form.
5,28
